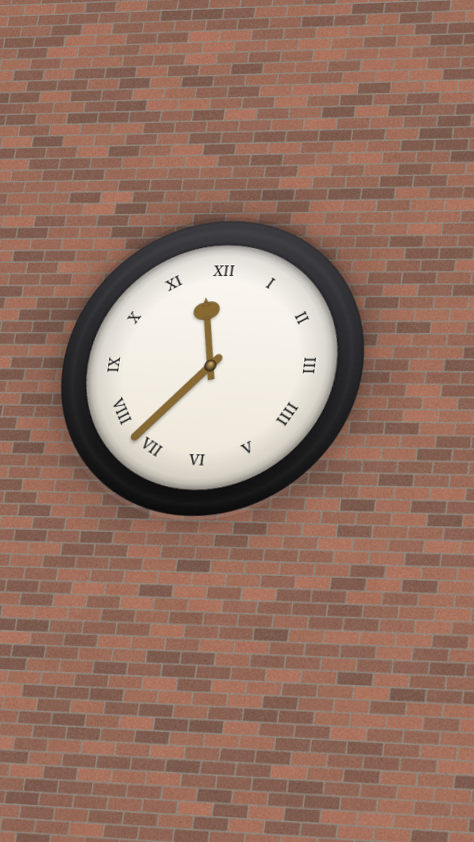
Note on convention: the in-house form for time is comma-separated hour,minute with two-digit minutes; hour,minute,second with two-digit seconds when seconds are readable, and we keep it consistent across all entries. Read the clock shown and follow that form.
11,37
